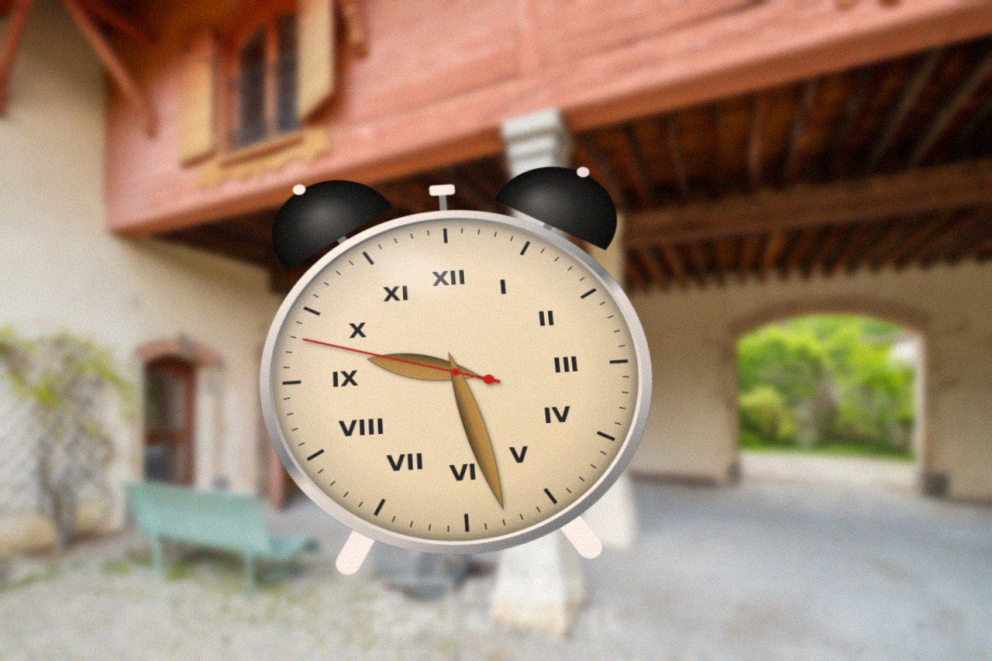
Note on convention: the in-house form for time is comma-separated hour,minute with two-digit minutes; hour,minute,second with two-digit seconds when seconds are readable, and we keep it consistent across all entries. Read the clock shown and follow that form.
9,27,48
